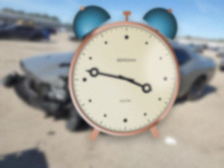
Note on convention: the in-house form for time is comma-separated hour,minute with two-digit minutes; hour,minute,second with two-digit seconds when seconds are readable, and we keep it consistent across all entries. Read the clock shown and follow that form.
3,47
